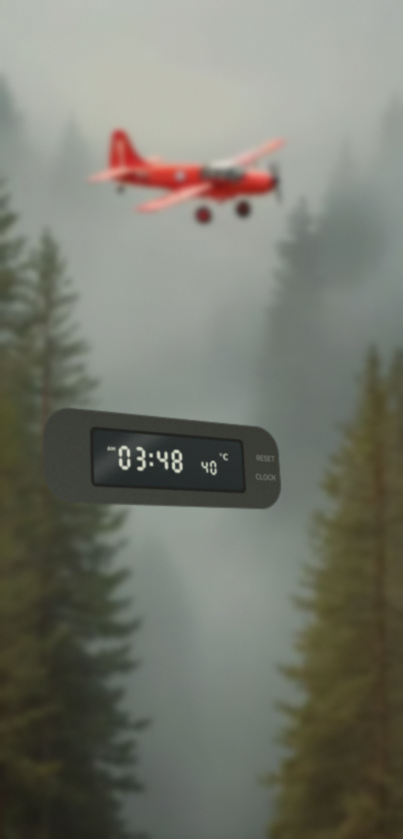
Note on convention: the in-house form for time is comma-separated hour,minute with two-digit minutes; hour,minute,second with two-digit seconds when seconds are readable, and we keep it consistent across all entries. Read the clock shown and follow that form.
3,48
